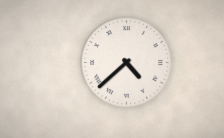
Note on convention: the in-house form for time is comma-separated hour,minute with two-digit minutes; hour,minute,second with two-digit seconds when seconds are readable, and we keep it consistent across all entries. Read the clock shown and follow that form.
4,38
